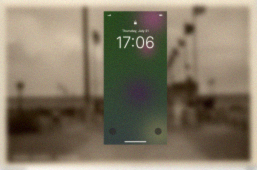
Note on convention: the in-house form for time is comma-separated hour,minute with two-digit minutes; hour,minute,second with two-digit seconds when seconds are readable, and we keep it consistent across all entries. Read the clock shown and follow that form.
17,06
